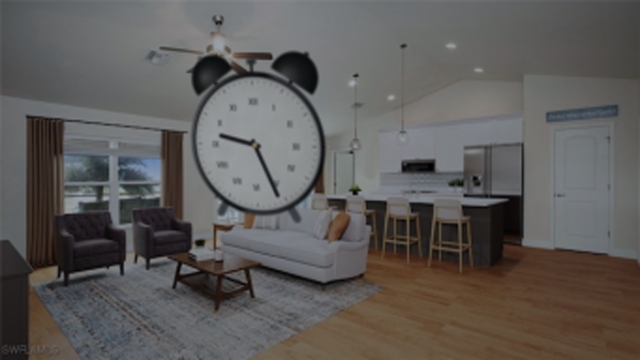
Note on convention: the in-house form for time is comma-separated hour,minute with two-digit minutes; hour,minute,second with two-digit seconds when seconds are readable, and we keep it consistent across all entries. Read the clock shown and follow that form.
9,26
